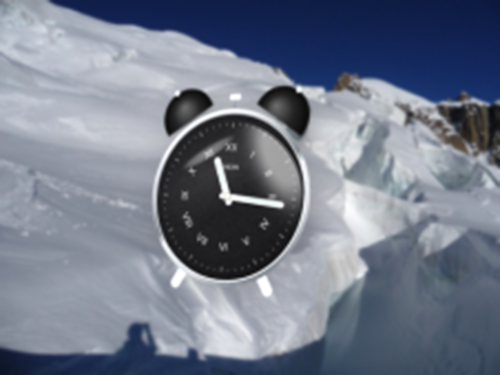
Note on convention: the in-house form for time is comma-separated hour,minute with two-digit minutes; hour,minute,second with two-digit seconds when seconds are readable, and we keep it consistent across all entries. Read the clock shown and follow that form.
11,16
